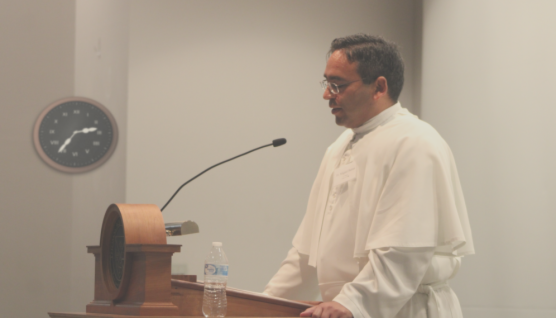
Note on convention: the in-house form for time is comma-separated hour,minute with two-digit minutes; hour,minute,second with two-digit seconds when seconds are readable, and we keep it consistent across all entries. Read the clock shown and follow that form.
2,36
